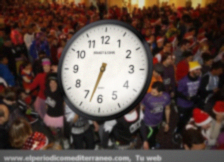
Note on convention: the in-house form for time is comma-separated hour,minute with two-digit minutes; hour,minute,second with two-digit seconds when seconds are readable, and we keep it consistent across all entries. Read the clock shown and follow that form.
6,33
